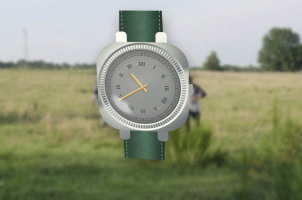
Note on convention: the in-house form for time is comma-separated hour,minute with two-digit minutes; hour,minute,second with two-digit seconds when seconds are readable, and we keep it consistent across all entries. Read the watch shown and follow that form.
10,40
